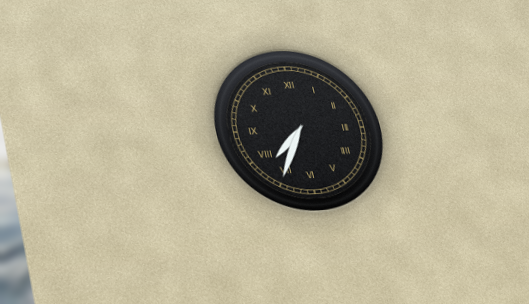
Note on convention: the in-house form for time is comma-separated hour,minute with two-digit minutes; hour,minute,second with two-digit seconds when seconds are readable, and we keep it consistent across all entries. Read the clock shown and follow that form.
7,35
